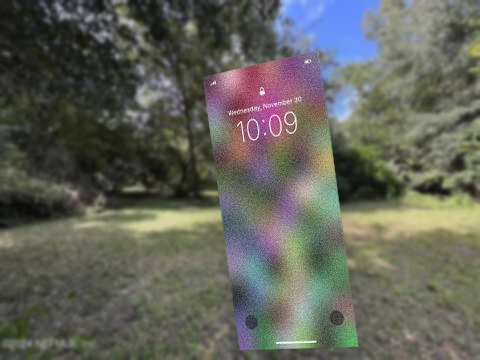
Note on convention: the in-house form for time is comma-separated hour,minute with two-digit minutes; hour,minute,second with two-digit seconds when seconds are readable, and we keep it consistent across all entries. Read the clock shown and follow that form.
10,09
